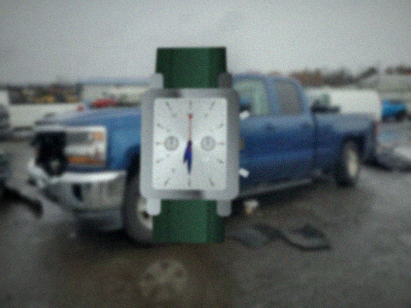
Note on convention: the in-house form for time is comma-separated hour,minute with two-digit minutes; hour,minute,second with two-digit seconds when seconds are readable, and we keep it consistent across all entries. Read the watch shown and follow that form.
6,30
